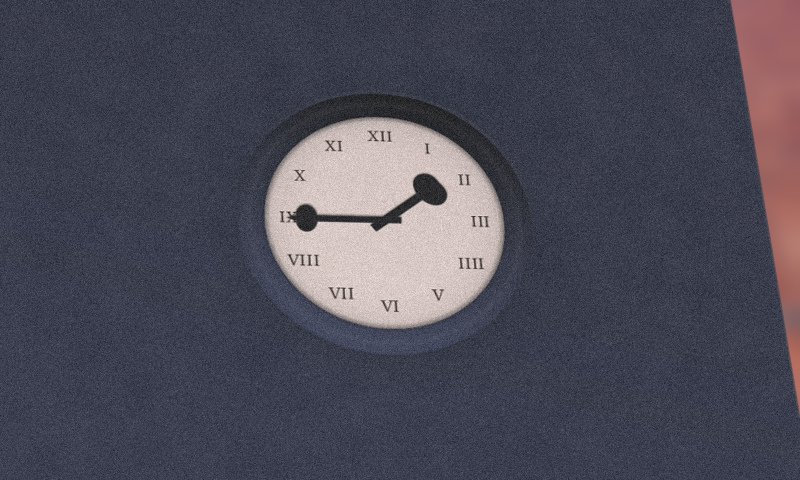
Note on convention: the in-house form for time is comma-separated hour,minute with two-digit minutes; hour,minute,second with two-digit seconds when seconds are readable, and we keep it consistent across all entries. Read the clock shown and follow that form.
1,45
